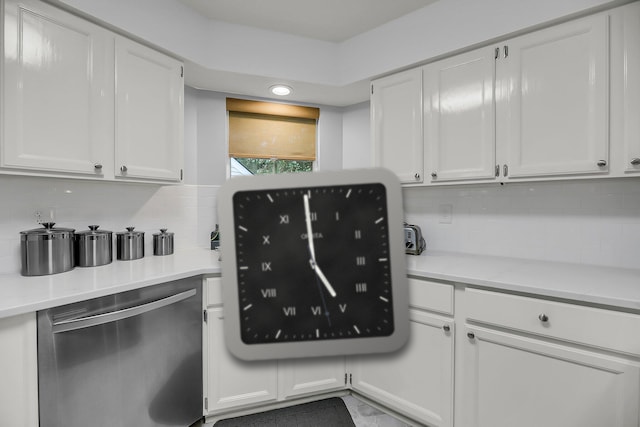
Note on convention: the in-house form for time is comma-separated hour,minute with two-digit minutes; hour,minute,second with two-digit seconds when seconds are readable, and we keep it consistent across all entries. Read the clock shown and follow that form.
4,59,28
